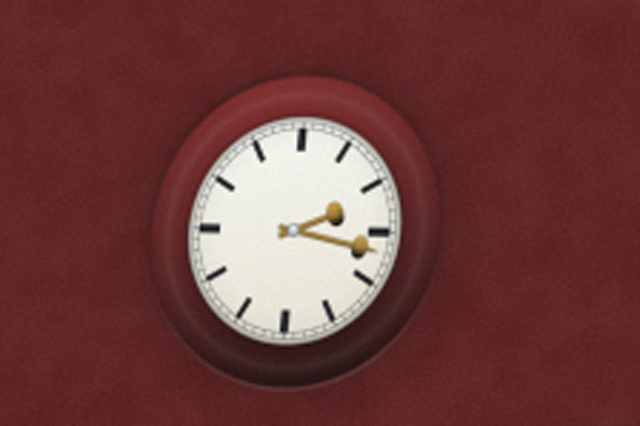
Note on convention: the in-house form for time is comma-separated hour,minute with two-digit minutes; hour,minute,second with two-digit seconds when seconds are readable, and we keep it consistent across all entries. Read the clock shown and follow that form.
2,17
